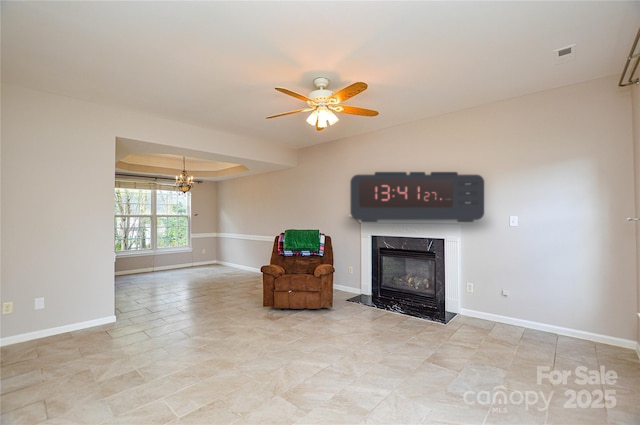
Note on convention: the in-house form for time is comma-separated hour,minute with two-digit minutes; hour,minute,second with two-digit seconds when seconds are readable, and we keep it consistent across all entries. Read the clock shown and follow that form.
13,41
